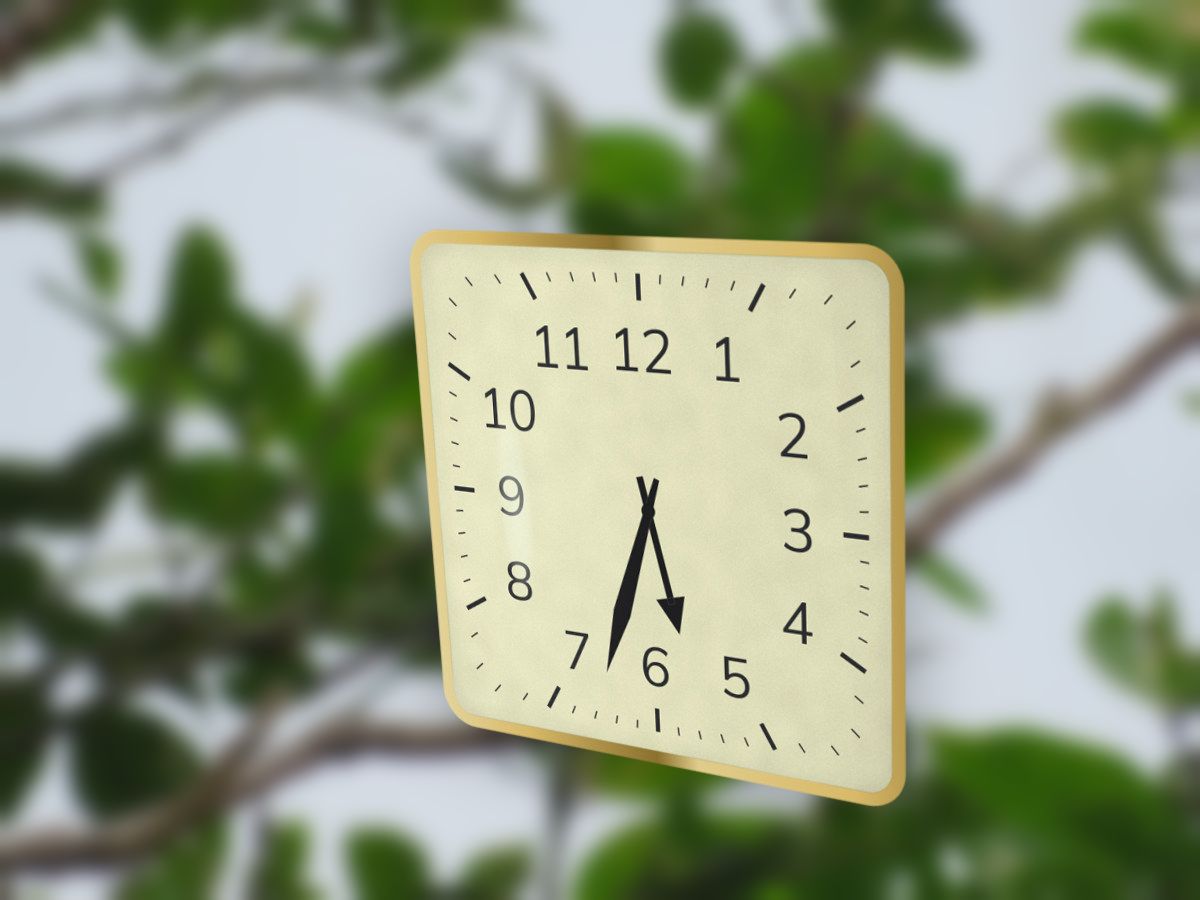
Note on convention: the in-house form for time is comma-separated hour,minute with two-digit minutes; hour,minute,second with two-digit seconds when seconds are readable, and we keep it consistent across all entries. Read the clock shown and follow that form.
5,33
